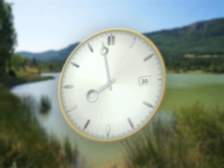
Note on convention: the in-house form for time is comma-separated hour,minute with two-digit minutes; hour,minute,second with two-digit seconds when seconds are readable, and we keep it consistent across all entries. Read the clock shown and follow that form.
7,58
